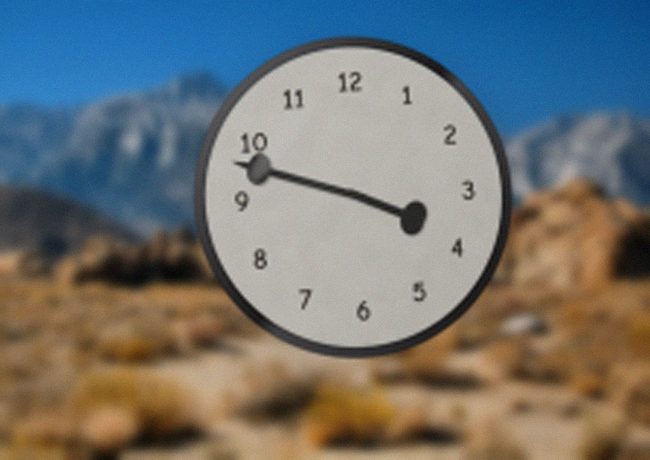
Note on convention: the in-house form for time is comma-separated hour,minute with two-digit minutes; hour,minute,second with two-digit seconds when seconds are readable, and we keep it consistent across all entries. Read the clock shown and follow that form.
3,48
